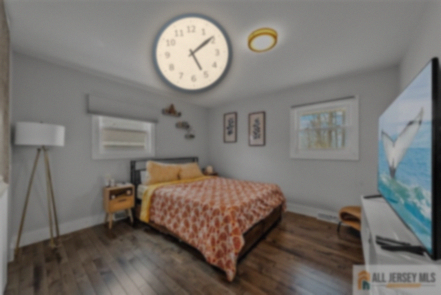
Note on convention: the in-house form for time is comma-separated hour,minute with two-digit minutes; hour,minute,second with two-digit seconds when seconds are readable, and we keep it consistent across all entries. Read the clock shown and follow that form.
5,09
